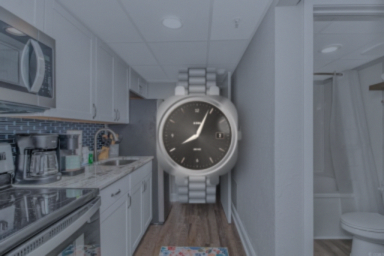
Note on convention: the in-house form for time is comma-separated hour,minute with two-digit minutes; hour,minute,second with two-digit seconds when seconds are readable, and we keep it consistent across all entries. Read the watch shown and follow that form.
8,04
